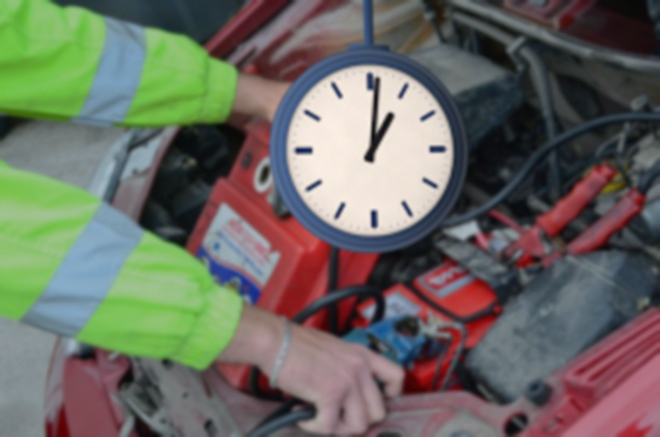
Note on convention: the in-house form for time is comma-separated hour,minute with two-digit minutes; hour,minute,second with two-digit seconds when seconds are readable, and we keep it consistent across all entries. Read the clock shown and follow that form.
1,01
